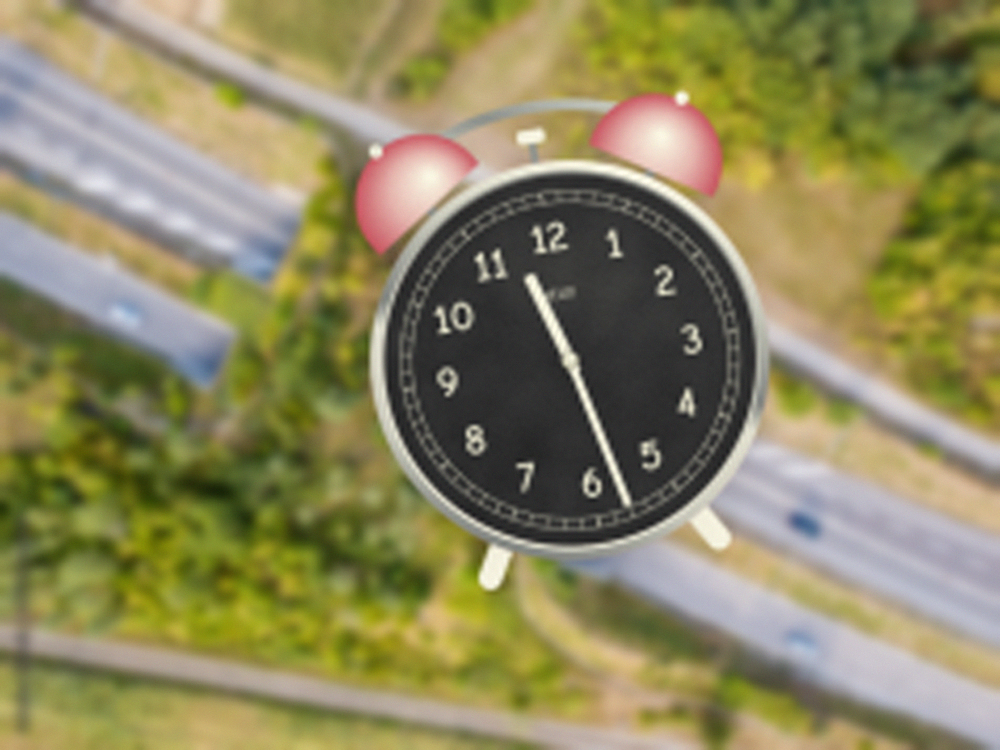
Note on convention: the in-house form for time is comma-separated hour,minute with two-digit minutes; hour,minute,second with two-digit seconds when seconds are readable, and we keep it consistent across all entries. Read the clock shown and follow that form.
11,28
